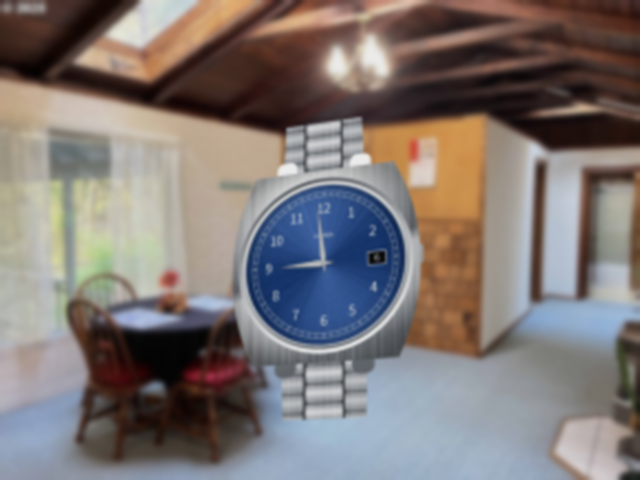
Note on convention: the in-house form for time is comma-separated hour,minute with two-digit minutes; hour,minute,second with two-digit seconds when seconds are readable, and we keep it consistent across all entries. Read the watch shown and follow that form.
8,59
